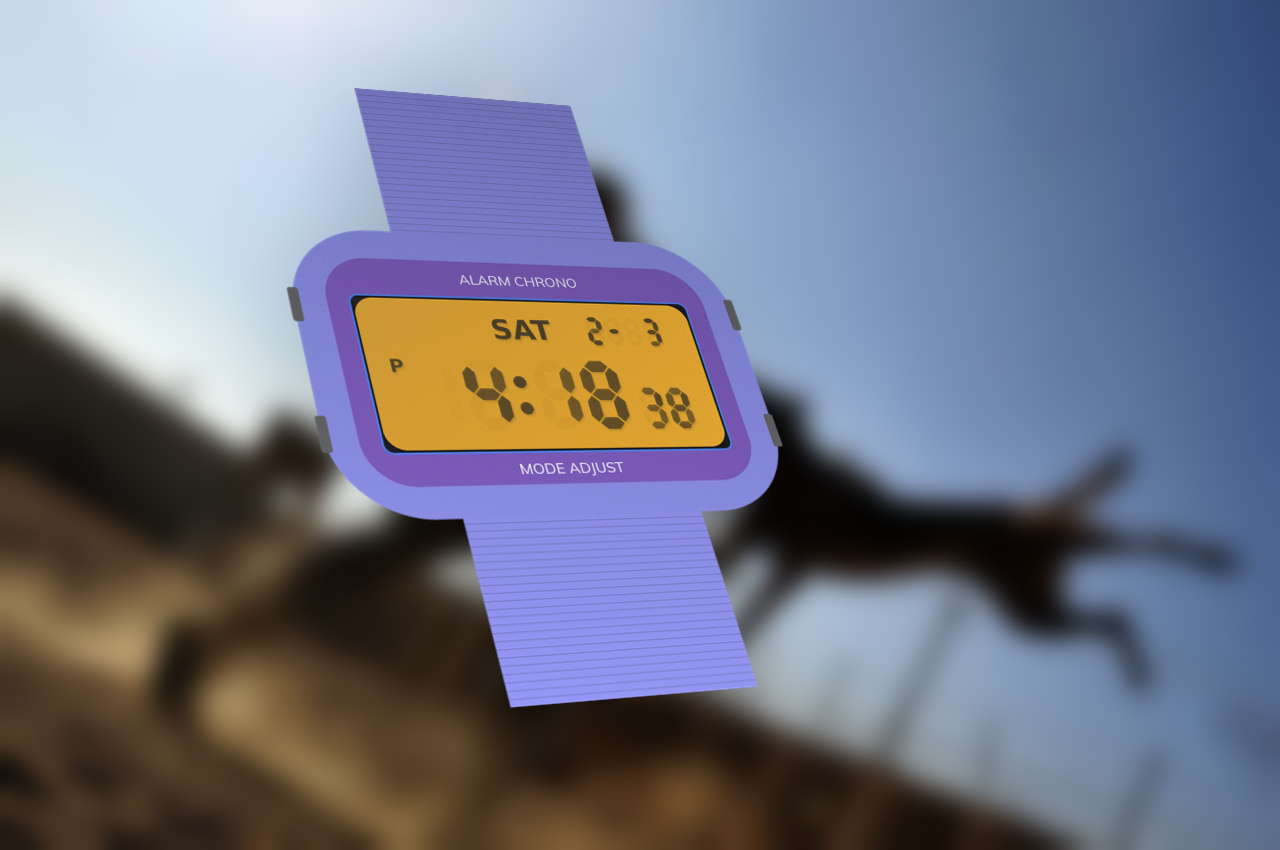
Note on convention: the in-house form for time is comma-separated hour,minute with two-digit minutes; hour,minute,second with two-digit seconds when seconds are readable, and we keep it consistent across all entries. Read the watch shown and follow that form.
4,18,38
